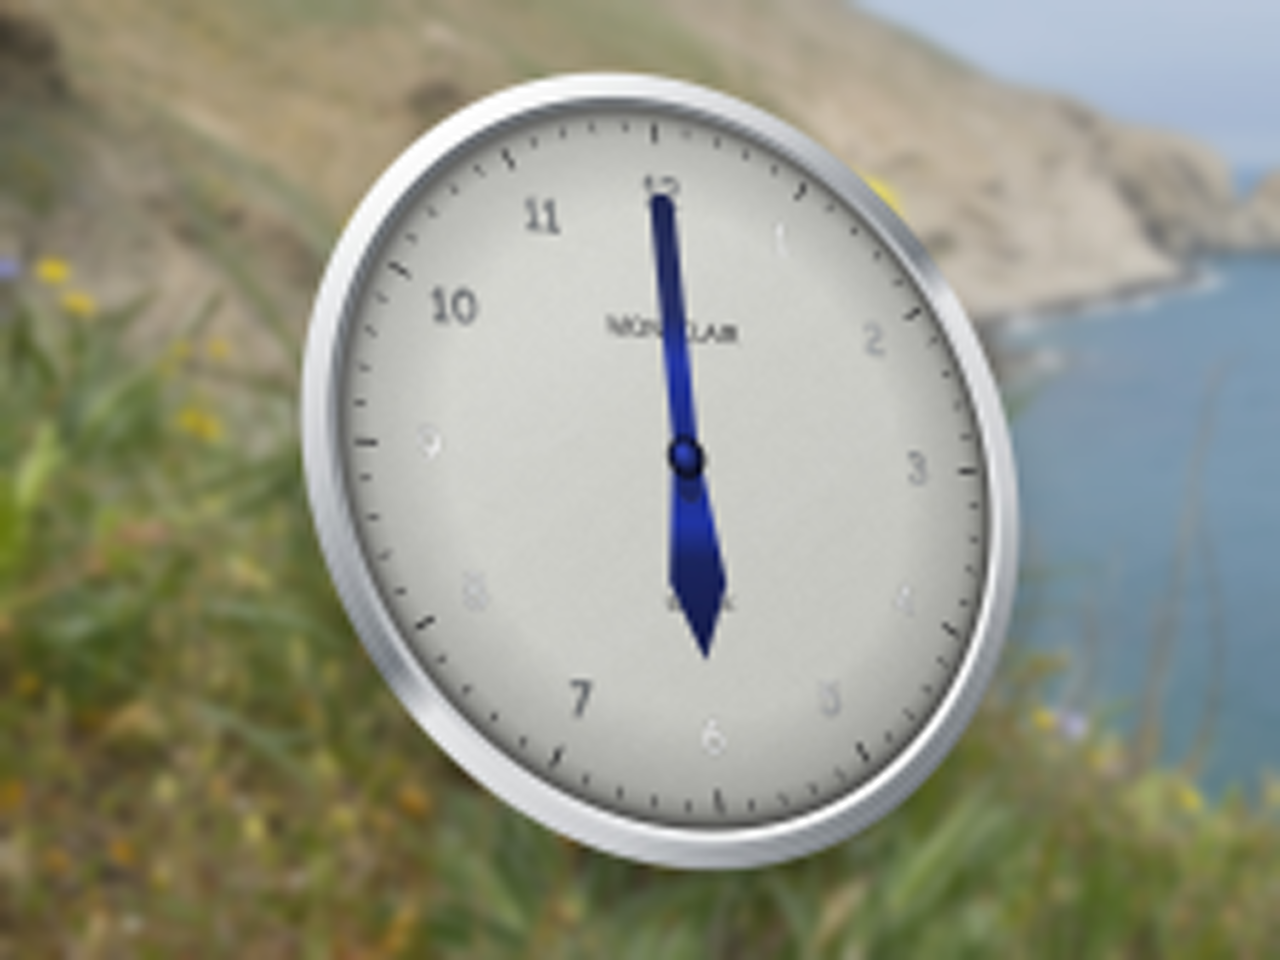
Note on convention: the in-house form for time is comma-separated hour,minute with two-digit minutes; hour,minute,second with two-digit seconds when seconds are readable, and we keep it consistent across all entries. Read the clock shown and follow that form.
6,00
